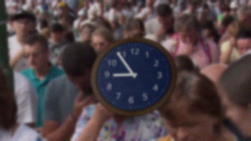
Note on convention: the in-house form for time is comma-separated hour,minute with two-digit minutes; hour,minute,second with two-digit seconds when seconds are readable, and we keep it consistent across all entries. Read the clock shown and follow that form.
8,54
